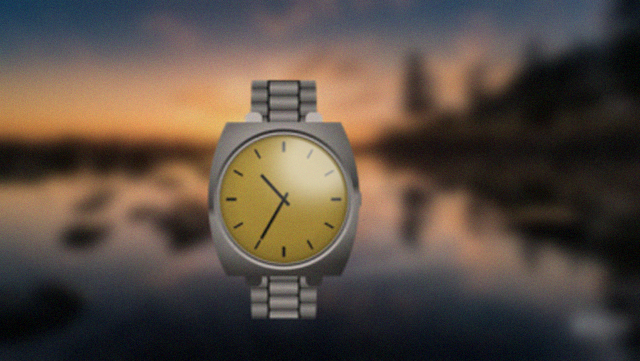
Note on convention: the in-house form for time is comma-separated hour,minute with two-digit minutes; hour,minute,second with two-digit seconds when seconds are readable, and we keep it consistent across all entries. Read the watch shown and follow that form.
10,35
